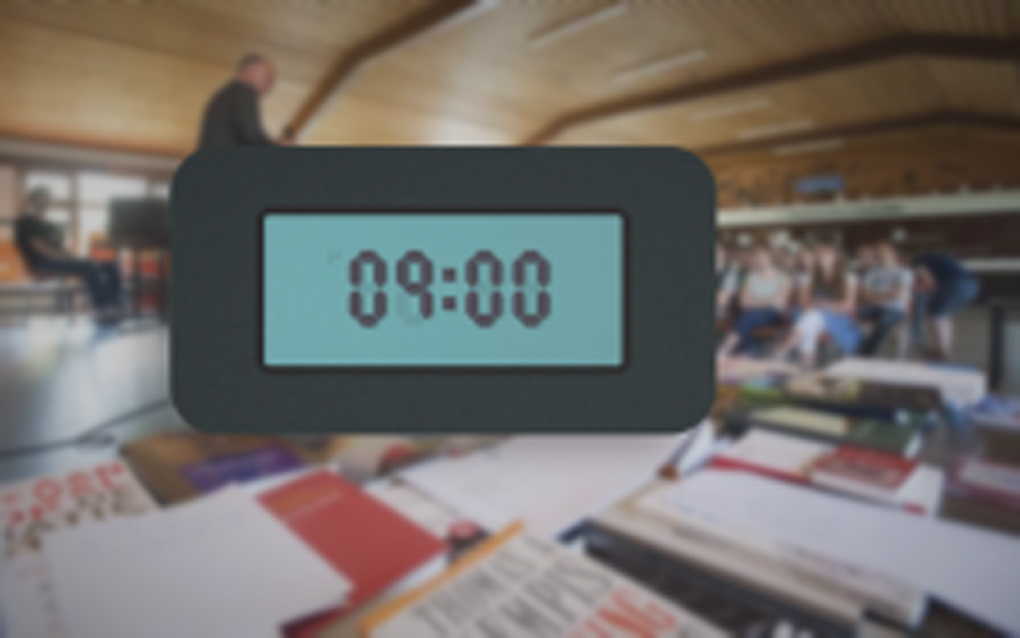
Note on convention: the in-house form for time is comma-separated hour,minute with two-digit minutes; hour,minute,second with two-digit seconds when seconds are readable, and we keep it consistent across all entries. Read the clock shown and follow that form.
9,00
